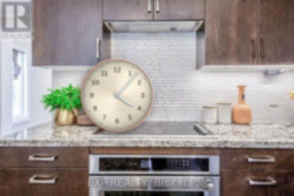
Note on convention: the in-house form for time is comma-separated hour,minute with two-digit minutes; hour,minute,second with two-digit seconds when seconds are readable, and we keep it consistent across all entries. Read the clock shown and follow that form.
4,07
